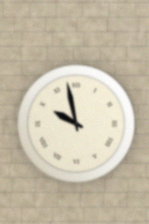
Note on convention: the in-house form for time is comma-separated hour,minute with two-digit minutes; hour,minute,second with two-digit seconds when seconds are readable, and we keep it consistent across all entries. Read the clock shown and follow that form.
9,58
